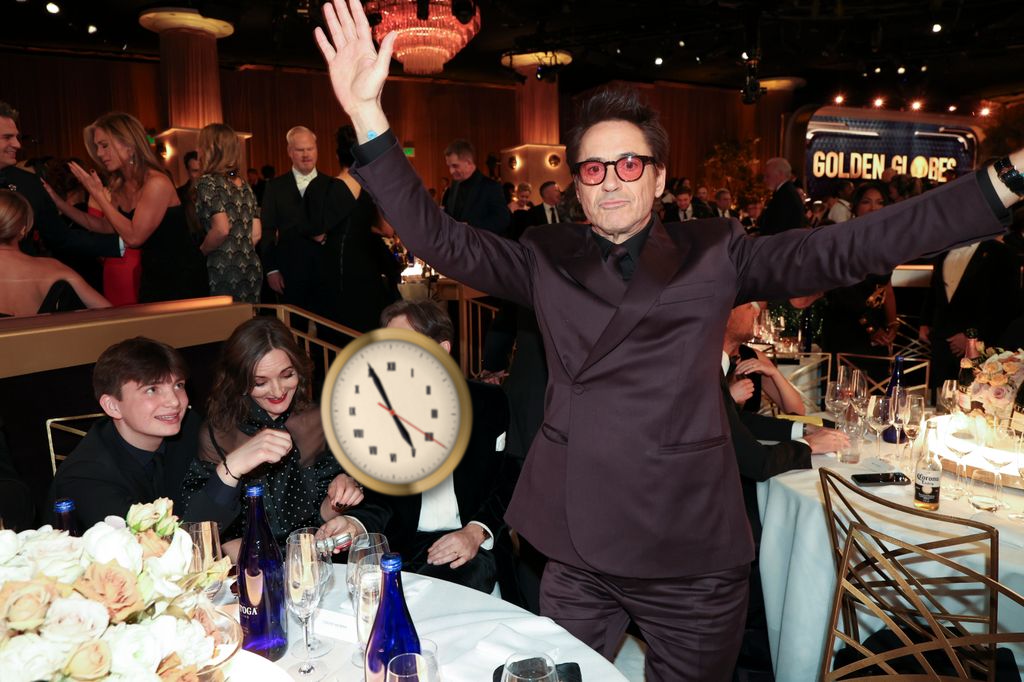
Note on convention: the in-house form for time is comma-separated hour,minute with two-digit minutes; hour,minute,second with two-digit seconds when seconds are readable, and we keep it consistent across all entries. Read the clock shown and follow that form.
4,55,20
